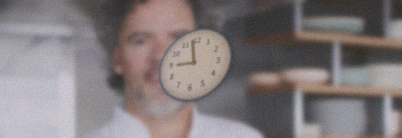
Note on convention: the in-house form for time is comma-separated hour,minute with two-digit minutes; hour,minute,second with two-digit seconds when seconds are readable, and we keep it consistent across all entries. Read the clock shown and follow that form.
8,58
